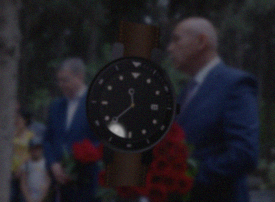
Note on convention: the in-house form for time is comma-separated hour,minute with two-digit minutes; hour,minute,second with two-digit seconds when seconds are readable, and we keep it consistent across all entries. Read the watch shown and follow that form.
11,38
